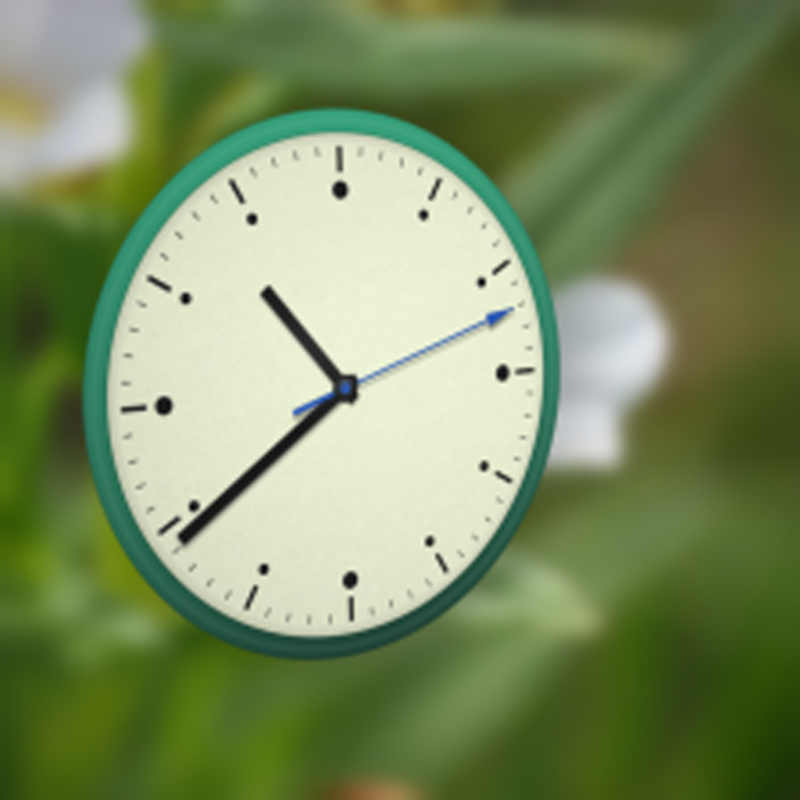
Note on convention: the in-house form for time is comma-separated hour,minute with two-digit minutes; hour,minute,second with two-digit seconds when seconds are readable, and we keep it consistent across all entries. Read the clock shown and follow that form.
10,39,12
